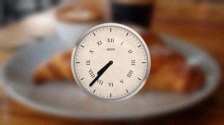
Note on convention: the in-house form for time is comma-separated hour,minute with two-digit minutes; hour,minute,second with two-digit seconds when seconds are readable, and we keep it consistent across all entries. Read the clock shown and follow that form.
7,37
